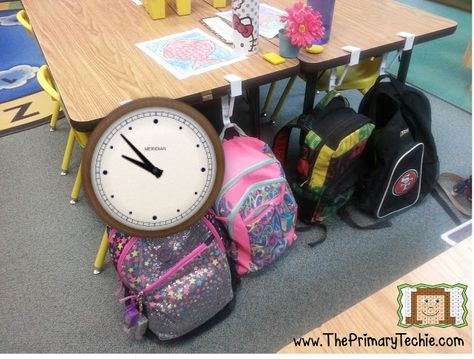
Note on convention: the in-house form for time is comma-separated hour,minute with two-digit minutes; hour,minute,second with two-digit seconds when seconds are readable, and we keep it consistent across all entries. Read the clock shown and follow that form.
9,53
